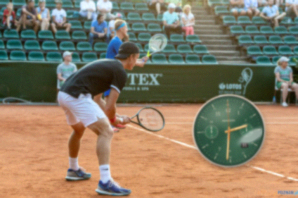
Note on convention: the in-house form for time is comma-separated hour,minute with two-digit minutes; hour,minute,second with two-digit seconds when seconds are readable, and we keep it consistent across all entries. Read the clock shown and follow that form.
2,31
